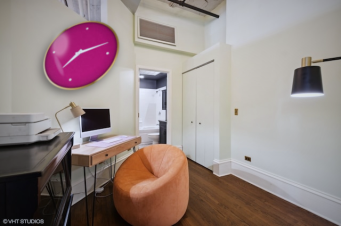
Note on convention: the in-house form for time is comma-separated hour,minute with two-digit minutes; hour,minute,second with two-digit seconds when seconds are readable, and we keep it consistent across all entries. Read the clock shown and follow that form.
7,11
